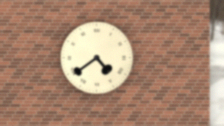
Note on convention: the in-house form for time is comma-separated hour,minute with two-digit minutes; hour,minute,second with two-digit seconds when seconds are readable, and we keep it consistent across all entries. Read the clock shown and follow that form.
4,39
